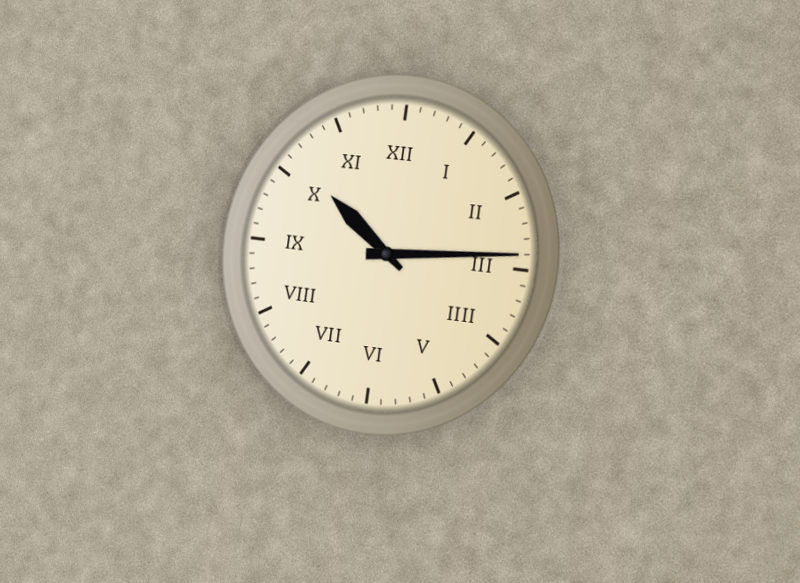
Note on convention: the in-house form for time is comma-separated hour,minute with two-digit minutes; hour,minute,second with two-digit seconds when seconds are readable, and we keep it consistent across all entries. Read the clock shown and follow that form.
10,14
